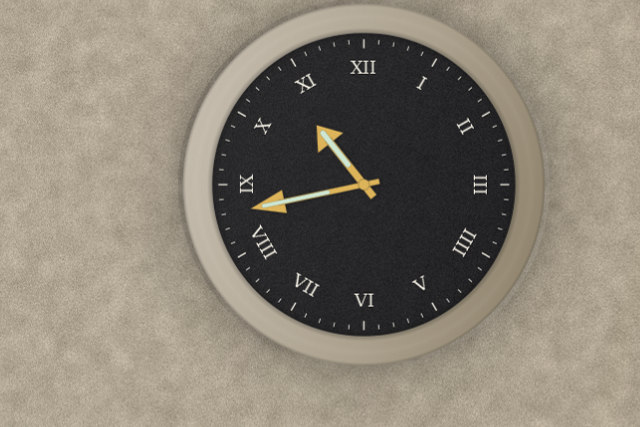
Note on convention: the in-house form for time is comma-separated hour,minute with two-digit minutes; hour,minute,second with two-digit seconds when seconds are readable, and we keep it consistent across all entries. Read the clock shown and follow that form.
10,43
